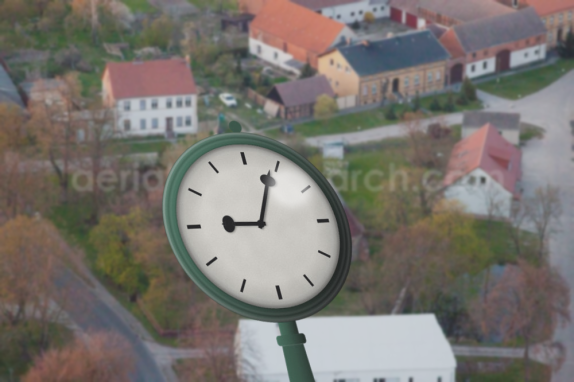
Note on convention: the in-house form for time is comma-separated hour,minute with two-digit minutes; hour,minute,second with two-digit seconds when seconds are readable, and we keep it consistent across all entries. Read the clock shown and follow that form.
9,04
